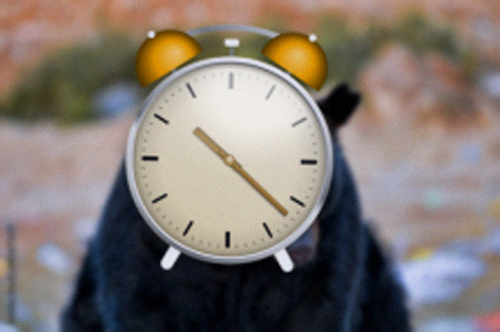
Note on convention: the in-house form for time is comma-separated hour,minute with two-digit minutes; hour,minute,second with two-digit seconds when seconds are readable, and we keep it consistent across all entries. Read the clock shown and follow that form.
10,22
